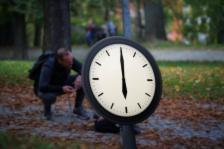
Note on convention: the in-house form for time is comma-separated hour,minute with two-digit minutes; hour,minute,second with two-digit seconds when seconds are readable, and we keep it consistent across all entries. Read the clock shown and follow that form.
6,00
